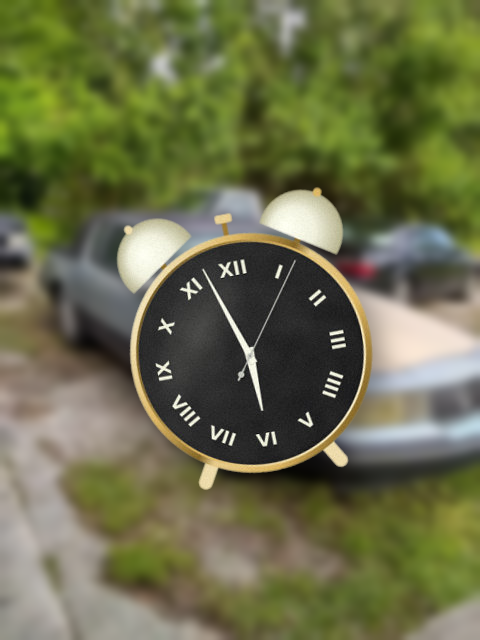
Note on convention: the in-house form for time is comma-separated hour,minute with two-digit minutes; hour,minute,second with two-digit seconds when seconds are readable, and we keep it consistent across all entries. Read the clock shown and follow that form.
5,57,06
